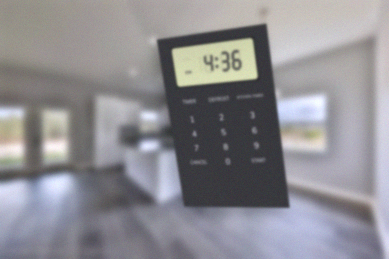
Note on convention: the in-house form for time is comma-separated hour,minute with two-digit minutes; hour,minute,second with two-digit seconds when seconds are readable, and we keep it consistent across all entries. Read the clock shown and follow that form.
4,36
